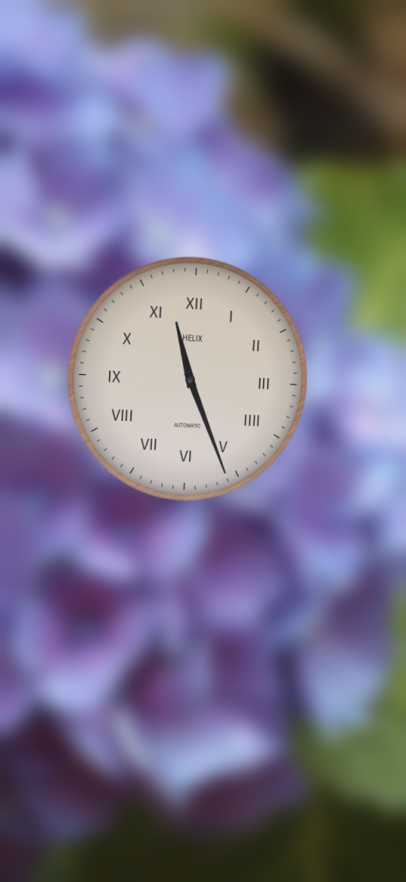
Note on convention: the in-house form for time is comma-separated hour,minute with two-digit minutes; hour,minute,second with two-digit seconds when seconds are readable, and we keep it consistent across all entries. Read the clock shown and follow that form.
11,26
